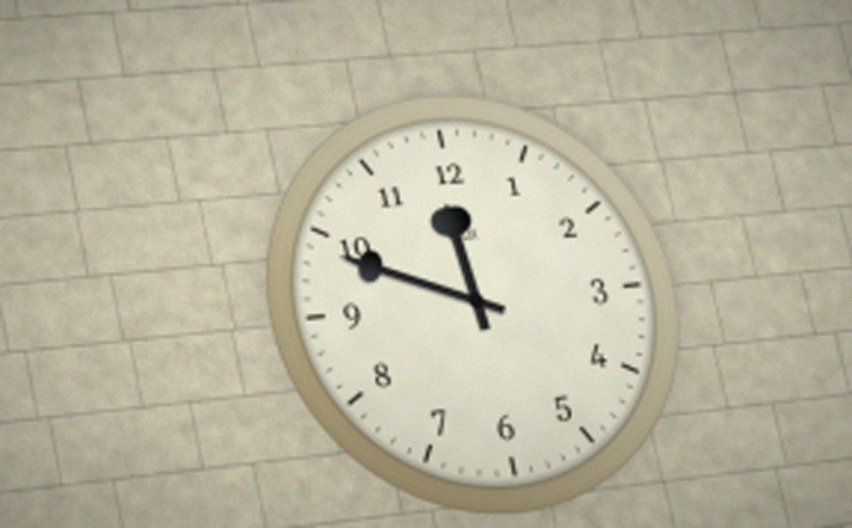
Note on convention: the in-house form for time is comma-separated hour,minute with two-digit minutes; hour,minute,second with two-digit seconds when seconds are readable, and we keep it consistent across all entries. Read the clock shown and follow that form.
11,49
